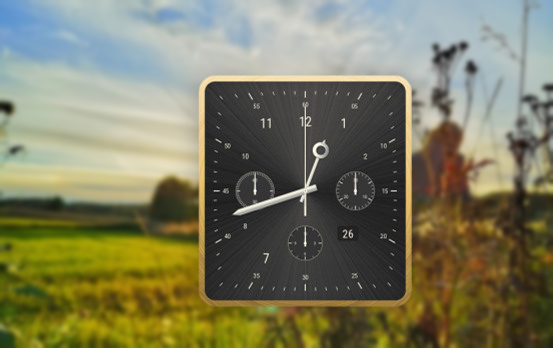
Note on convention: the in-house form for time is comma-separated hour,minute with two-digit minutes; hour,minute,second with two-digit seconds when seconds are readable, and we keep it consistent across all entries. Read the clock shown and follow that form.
12,42
